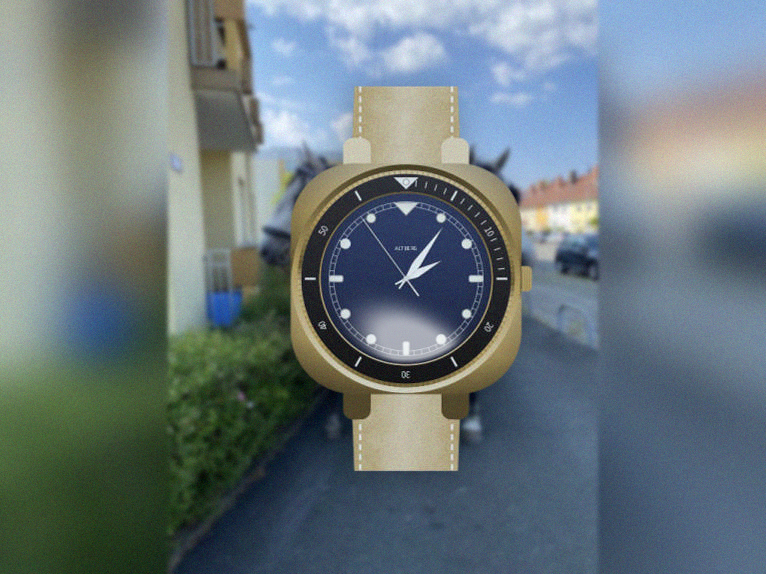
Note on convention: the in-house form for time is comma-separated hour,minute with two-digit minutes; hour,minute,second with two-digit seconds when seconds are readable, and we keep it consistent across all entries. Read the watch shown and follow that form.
2,05,54
